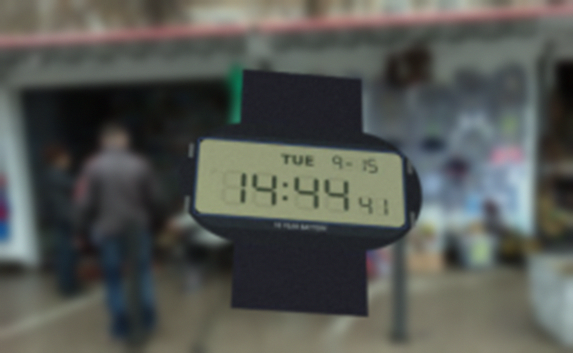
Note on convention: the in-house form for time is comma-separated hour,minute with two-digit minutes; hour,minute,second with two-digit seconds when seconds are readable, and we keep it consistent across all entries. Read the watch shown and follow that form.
14,44,41
